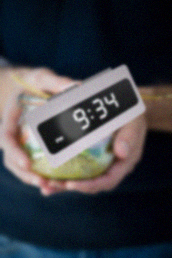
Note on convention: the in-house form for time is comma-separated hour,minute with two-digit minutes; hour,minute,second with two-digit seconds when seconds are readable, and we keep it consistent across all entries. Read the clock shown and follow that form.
9,34
